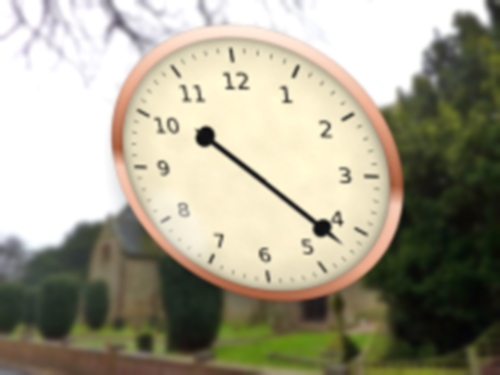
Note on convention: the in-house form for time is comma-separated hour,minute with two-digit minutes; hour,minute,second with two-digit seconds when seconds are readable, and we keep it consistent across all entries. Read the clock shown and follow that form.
10,22
